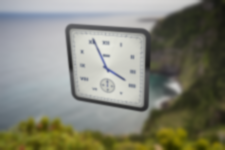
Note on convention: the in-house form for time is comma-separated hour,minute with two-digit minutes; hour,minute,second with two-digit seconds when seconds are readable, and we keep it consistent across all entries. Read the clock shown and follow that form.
3,56
